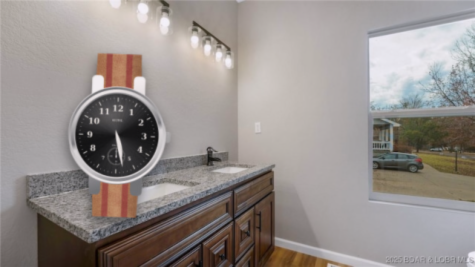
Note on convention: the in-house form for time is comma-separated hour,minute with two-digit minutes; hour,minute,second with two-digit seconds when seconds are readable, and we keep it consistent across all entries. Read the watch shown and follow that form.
5,28
